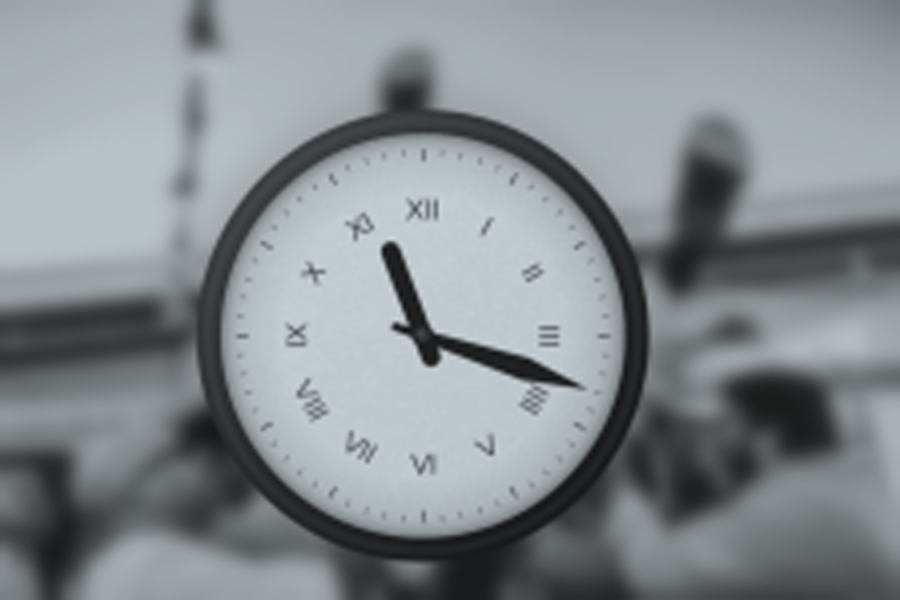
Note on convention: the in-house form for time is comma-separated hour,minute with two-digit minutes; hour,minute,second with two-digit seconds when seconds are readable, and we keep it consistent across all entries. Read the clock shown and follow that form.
11,18
